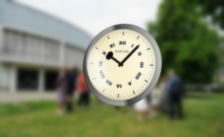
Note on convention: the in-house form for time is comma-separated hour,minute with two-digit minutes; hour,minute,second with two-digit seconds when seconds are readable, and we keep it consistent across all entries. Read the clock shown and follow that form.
10,07
